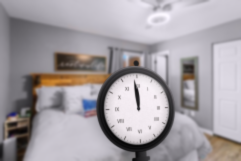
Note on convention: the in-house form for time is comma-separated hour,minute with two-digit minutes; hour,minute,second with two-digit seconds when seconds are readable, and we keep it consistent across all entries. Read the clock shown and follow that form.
11,59
